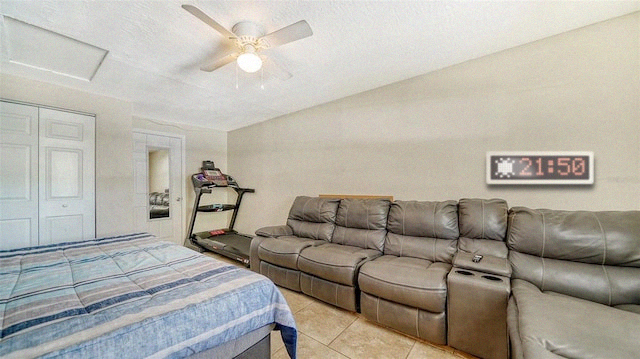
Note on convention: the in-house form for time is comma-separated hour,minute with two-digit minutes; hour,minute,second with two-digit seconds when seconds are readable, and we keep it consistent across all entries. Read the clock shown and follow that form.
21,50
